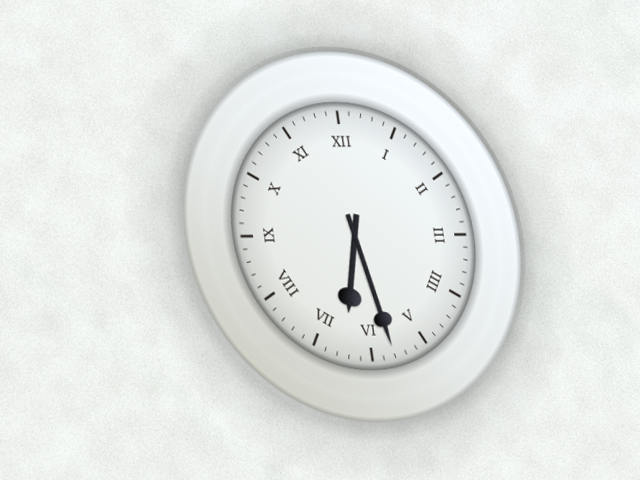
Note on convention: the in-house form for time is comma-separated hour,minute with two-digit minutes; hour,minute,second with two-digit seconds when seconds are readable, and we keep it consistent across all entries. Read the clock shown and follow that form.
6,28
